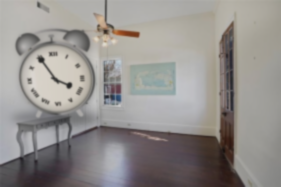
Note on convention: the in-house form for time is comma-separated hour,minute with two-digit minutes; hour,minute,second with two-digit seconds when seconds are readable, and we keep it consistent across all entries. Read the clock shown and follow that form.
3,55
